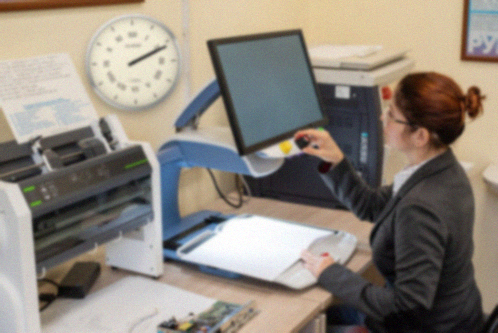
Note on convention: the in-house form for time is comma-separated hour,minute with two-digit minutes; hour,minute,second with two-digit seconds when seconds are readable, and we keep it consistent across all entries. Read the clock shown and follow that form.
2,11
